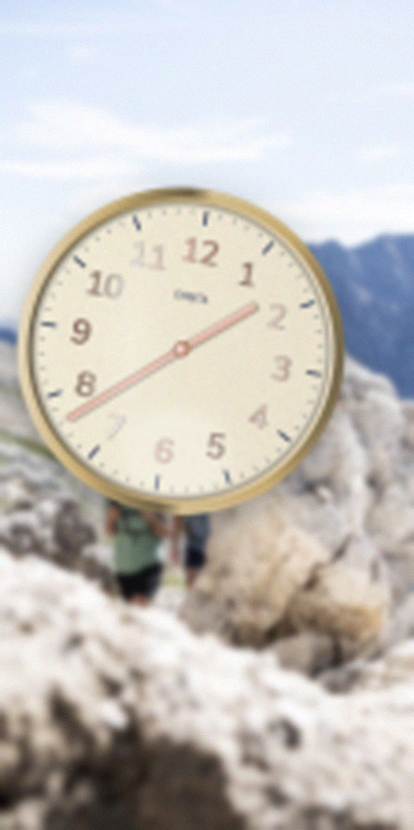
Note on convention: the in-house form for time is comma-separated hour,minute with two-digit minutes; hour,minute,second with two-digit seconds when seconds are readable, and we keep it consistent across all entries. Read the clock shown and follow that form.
1,38
